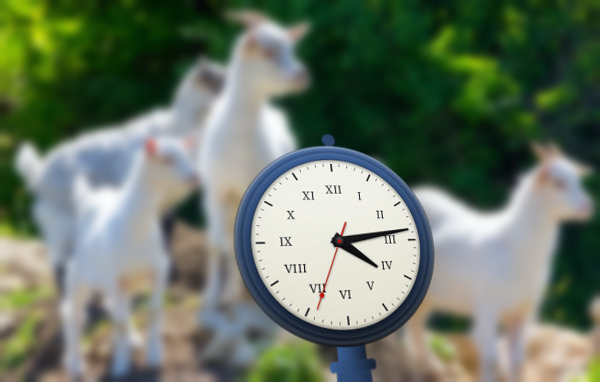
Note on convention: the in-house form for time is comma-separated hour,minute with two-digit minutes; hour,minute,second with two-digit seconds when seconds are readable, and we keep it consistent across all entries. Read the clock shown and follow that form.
4,13,34
